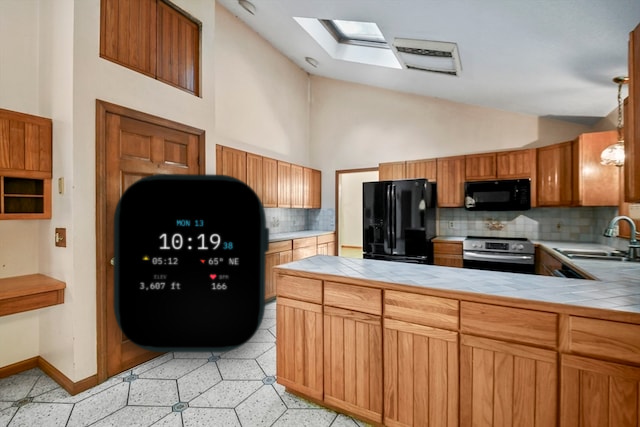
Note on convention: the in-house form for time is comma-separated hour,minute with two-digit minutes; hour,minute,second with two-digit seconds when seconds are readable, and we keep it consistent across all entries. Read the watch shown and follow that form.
10,19
